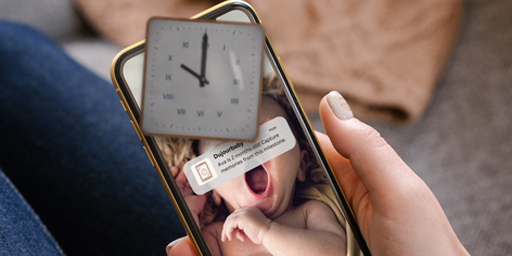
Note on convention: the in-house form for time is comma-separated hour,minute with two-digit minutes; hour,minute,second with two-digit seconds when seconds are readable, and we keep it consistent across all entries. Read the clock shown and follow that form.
10,00
